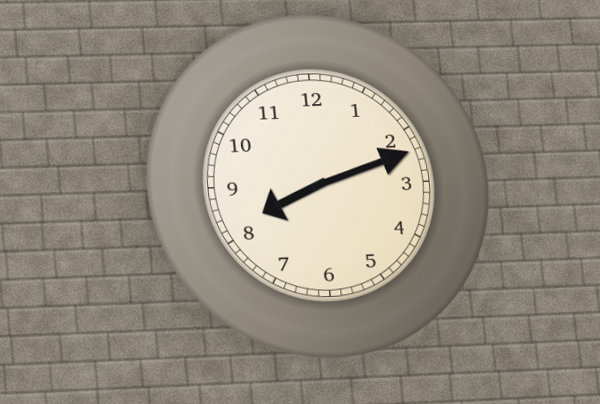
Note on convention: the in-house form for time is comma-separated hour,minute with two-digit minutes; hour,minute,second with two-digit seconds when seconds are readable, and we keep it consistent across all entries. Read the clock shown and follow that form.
8,12
